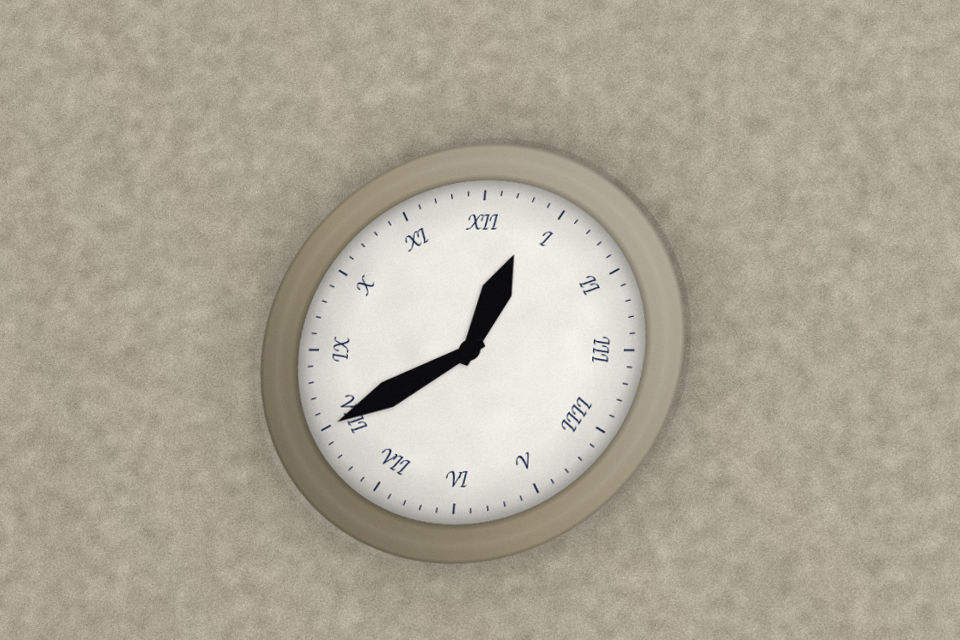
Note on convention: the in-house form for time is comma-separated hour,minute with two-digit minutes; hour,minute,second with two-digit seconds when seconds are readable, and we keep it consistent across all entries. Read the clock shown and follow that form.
12,40
